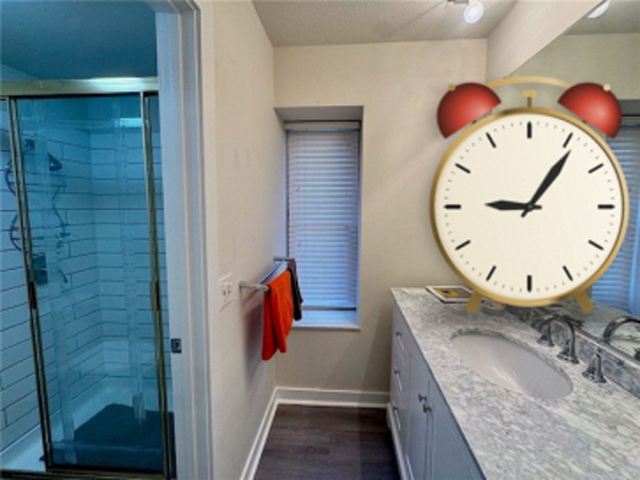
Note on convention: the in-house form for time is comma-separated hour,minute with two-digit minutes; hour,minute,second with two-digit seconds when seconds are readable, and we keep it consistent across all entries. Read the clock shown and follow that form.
9,06
